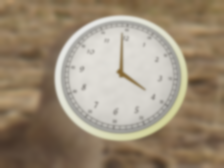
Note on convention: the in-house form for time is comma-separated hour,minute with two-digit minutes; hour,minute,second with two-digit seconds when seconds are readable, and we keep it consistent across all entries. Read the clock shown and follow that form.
3,59
